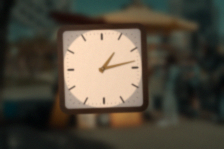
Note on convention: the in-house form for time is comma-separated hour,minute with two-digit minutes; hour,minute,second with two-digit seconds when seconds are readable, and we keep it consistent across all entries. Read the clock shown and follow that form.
1,13
